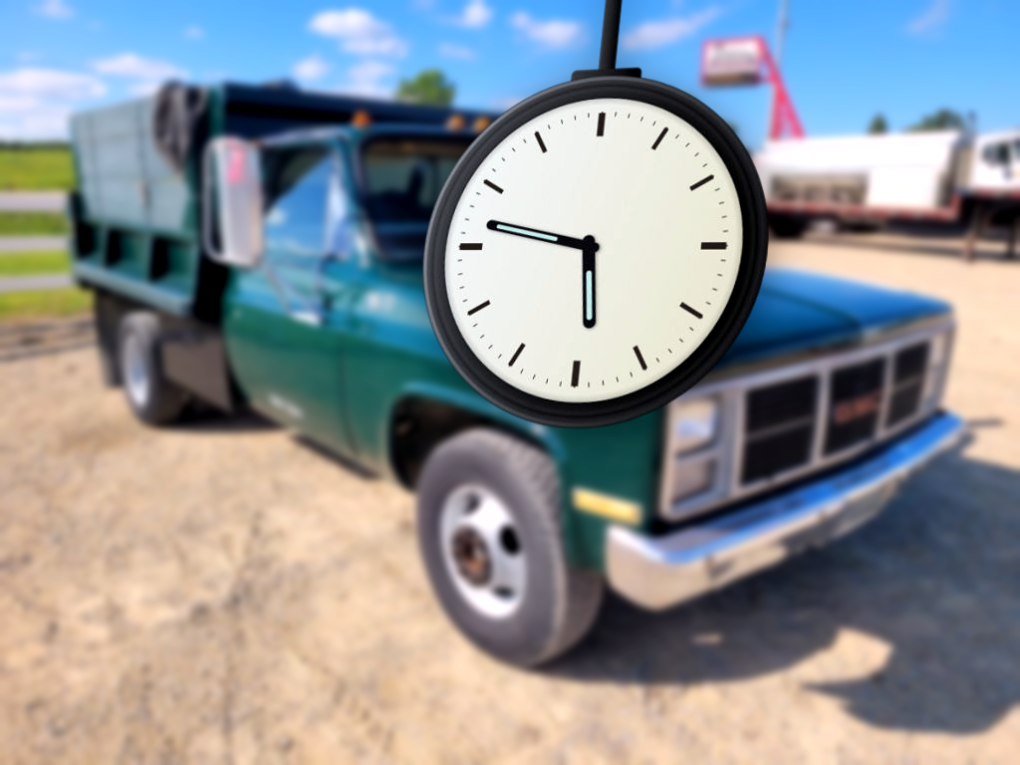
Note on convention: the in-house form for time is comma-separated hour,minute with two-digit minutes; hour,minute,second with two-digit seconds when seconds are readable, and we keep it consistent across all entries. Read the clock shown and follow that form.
5,47
